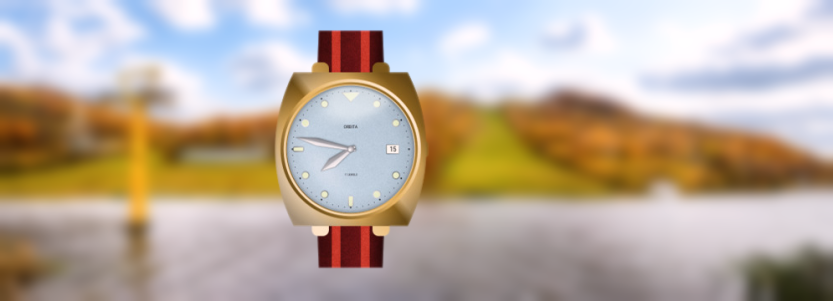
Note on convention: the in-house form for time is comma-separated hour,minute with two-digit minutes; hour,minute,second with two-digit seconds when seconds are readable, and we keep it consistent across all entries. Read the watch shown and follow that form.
7,47
